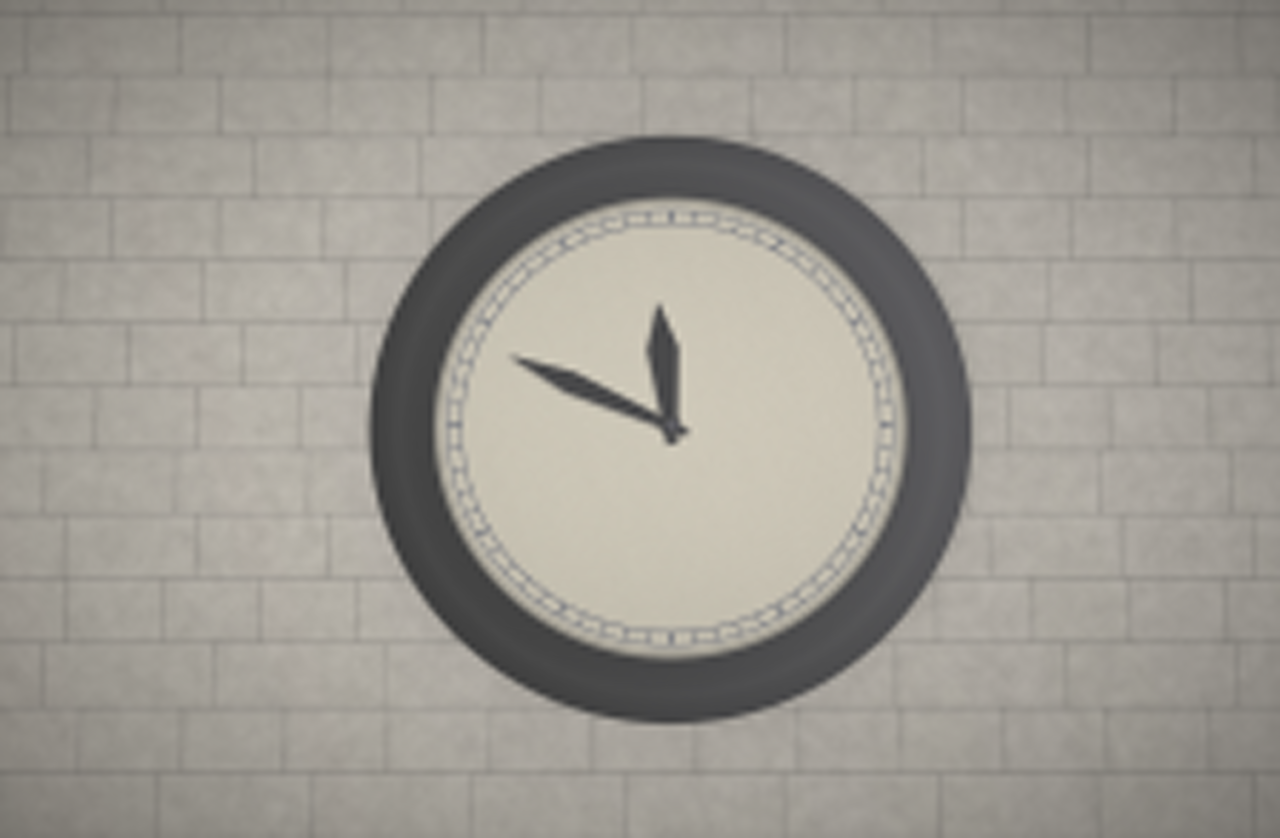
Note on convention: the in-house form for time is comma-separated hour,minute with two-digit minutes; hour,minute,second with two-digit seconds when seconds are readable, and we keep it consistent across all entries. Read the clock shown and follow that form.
11,49
